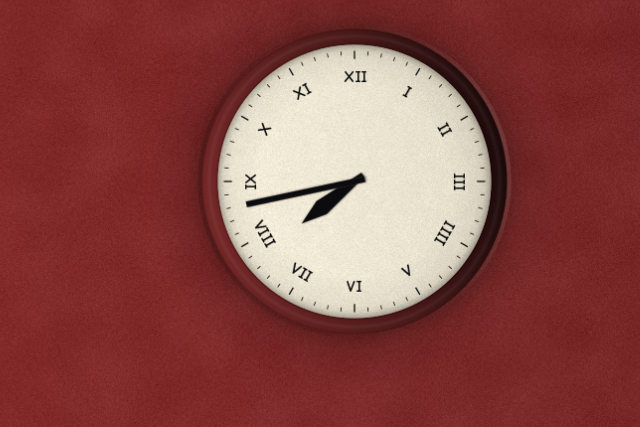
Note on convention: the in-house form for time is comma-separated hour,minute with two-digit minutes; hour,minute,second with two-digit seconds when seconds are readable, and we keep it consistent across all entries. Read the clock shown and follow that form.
7,43
